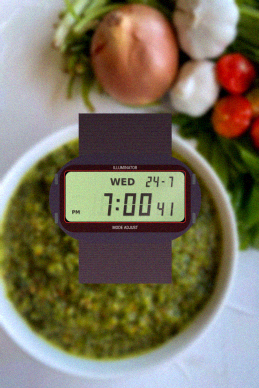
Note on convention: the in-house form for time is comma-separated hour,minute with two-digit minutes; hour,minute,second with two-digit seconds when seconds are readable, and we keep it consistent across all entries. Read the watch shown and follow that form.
7,00,41
